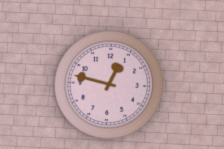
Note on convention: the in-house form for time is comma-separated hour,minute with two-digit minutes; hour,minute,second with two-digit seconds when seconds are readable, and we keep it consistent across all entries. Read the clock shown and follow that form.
12,47
